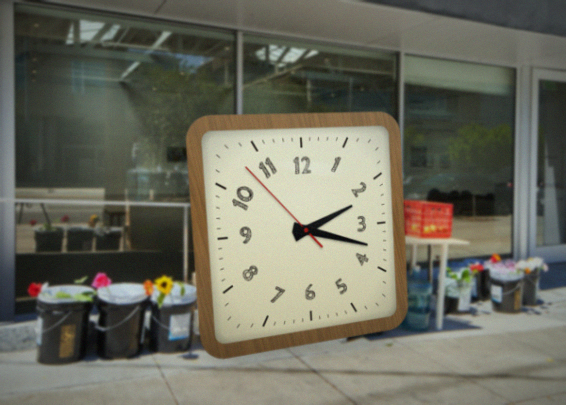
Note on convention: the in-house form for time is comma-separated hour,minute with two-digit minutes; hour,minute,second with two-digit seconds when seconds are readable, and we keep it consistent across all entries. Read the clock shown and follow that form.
2,17,53
